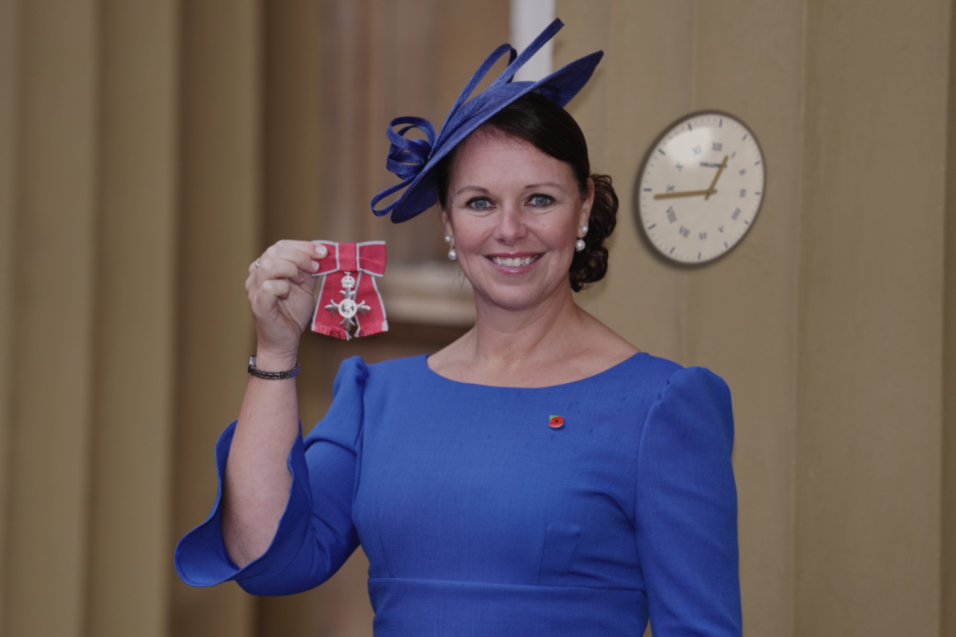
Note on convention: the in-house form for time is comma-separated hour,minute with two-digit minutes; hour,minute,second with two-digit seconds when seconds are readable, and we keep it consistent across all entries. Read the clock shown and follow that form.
12,44
